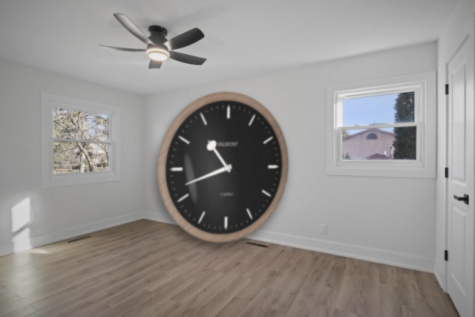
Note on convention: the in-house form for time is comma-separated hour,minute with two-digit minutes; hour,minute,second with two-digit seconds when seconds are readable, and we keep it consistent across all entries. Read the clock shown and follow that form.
10,42
